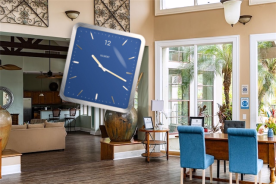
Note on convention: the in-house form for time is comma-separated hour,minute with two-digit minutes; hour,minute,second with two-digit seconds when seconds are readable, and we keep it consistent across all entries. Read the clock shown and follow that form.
10,18
